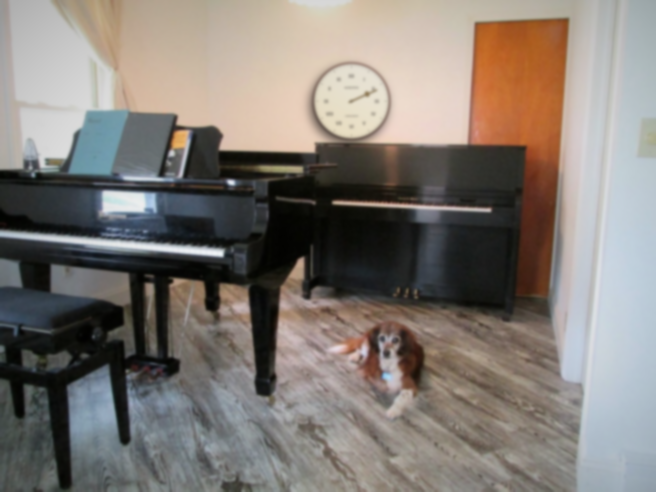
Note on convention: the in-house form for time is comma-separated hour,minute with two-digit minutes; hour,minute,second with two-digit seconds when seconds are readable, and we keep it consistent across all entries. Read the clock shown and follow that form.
2,11
